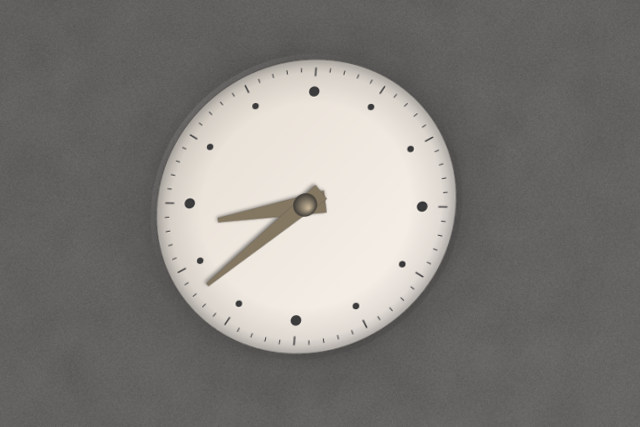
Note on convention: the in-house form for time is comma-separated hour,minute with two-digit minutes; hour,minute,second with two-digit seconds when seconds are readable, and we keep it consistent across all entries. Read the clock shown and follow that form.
8,38
